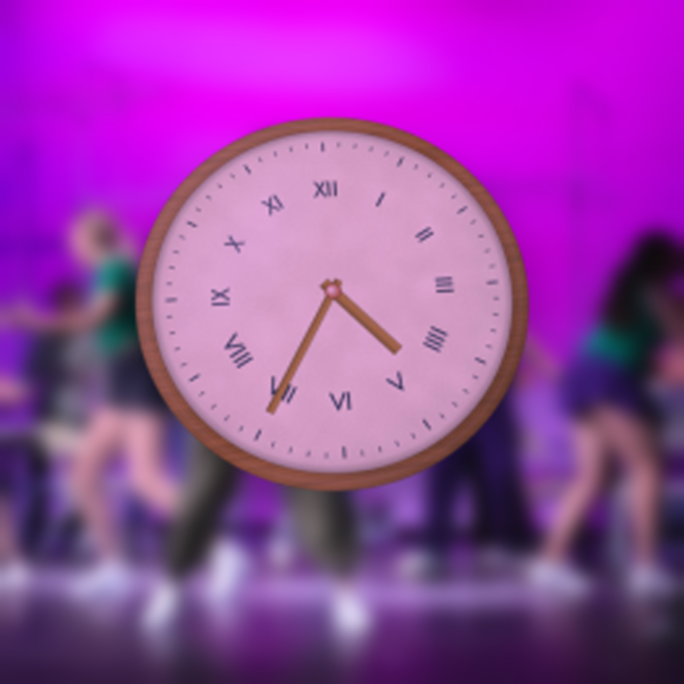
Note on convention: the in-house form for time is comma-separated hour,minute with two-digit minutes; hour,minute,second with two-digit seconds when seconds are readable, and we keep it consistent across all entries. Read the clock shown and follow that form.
4,35
